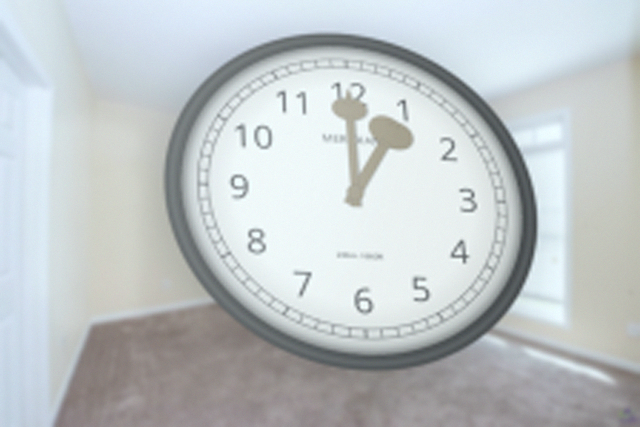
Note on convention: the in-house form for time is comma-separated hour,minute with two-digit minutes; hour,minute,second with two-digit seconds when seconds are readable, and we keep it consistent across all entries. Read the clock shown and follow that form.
1,00
